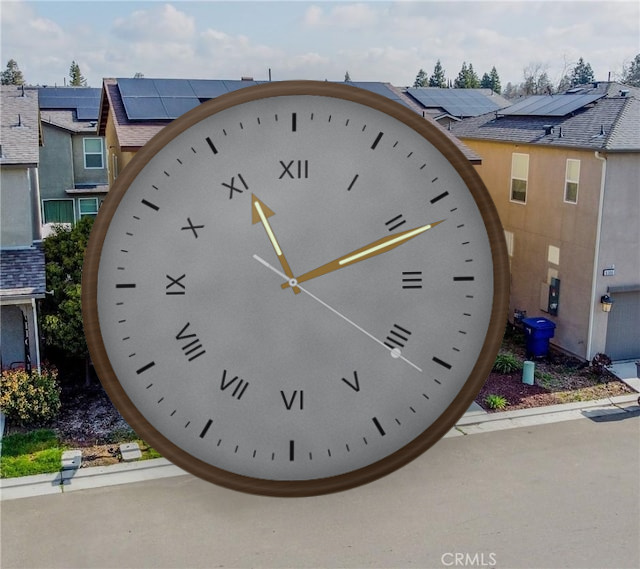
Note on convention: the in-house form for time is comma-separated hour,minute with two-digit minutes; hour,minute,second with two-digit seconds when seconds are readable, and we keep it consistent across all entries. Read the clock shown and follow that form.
11,11,21
